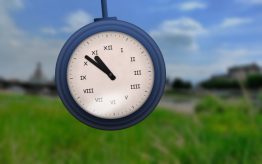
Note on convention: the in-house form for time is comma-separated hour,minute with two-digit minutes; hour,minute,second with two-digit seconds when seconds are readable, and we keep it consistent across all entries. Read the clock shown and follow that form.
10,52
